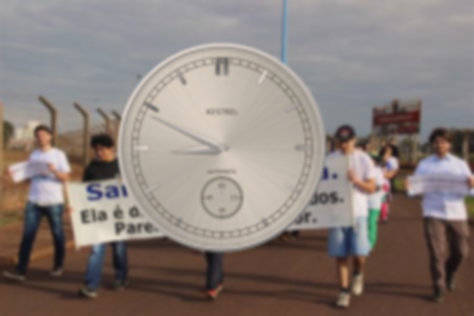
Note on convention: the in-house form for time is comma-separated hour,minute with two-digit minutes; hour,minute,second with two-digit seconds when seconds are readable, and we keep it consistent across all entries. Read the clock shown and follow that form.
8,49
